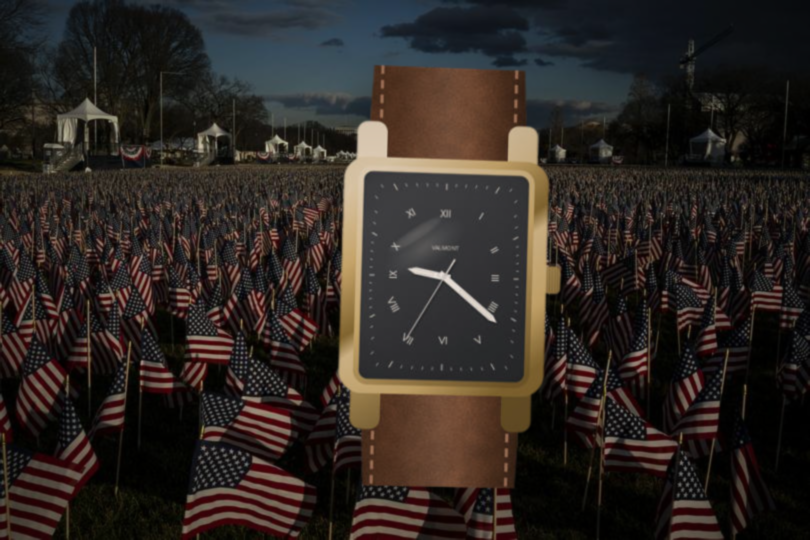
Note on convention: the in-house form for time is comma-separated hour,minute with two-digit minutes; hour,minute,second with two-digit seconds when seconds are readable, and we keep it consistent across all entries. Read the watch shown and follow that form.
9,21,35
